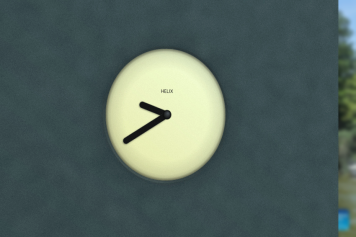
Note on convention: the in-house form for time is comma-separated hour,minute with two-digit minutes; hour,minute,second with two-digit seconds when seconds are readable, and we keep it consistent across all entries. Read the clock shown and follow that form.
9,40
